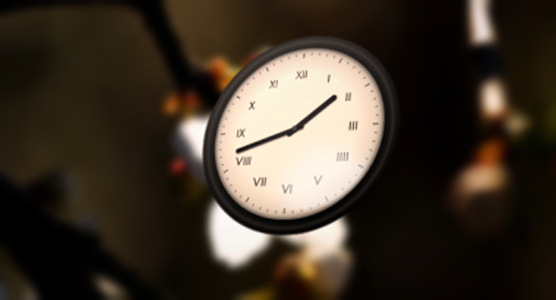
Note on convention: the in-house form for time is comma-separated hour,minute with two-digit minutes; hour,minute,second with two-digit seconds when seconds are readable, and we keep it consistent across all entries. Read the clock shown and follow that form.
1,42
